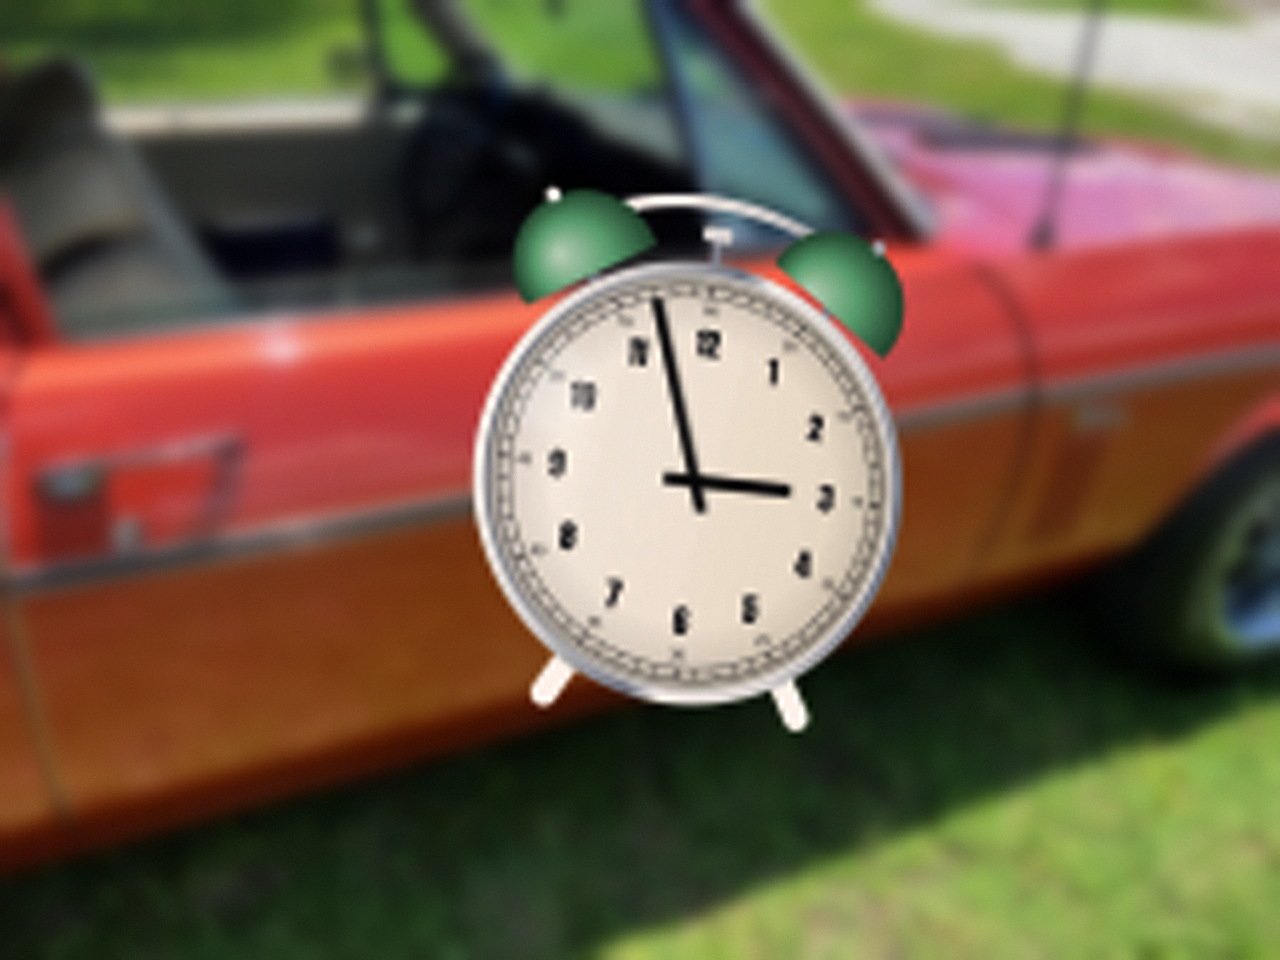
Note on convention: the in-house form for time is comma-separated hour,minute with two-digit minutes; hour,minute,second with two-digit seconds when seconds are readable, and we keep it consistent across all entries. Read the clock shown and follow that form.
2,57
